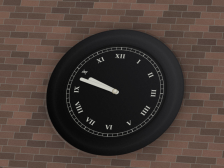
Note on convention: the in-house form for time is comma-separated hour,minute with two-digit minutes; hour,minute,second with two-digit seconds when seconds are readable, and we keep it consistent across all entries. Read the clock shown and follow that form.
9,48
